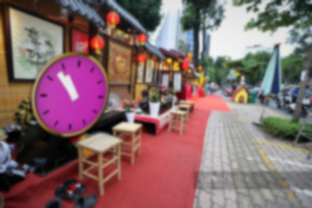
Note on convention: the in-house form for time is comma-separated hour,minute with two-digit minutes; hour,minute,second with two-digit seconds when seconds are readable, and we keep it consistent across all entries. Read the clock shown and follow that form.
10,53
